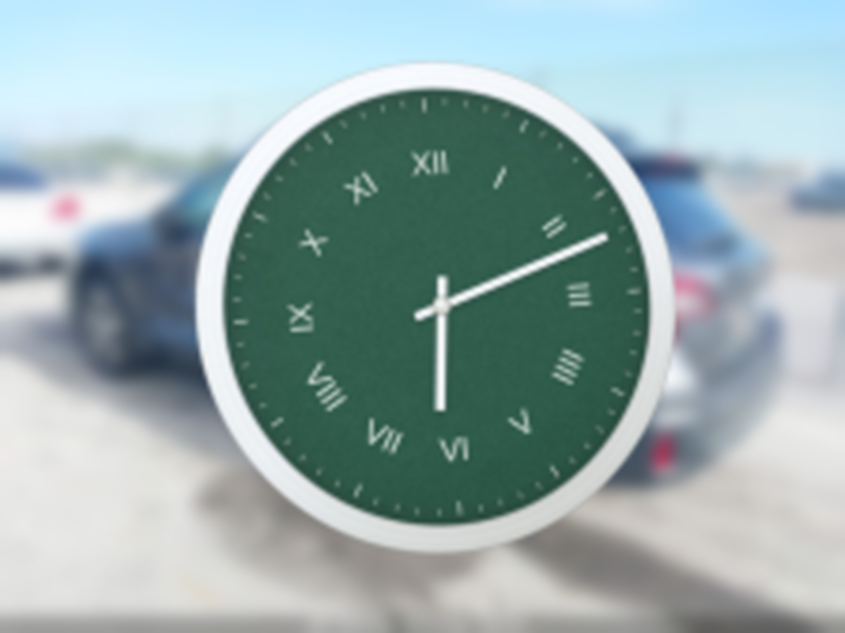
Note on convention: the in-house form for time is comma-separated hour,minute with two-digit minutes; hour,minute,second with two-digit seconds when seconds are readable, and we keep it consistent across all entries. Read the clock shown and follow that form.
6,12
